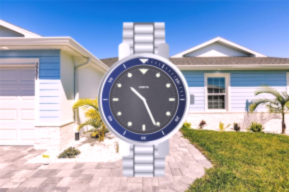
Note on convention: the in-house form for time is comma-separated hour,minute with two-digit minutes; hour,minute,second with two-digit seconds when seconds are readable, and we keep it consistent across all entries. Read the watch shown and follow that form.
10,26
